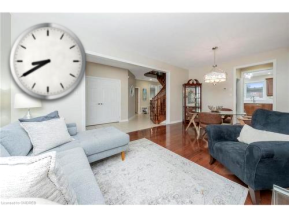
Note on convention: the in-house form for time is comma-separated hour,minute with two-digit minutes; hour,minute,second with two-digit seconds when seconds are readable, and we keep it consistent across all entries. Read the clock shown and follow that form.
8,40
